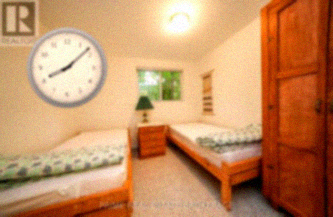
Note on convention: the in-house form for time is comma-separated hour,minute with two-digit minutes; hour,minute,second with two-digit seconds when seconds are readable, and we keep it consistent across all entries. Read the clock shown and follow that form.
8,08
